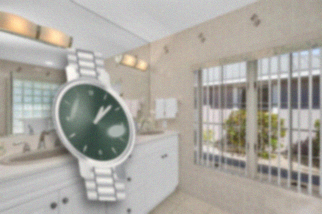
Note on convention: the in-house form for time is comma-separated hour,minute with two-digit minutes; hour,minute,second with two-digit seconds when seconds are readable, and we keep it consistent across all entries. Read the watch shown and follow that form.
1,08
